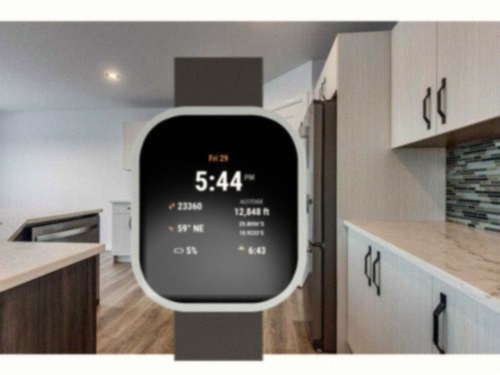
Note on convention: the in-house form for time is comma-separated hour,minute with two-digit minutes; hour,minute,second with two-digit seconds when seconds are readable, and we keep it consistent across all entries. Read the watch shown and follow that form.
5,44
